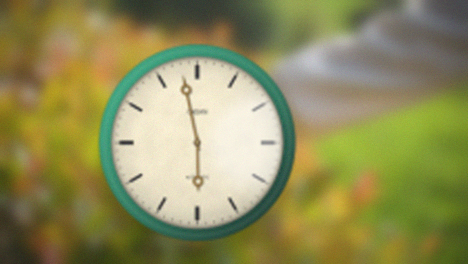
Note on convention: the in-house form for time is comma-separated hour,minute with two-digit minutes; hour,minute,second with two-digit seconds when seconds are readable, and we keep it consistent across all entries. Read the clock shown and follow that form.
5,58
